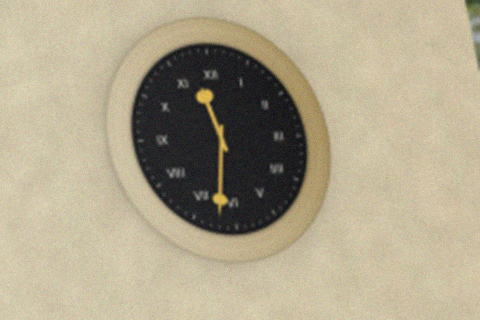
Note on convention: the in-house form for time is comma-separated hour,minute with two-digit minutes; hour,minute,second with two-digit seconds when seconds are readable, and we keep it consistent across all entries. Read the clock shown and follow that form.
11,32
